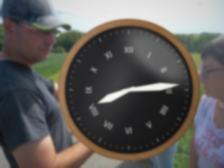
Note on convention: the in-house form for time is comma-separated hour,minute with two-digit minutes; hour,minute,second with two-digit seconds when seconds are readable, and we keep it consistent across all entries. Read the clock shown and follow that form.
8,14
